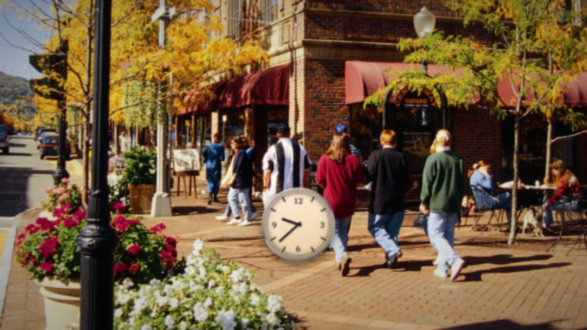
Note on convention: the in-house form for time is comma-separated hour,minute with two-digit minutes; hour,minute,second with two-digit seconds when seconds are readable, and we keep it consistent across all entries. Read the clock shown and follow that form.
9,38
